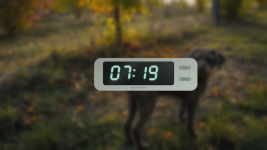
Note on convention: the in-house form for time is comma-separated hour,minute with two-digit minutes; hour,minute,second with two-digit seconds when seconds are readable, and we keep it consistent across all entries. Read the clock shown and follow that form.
7,19
